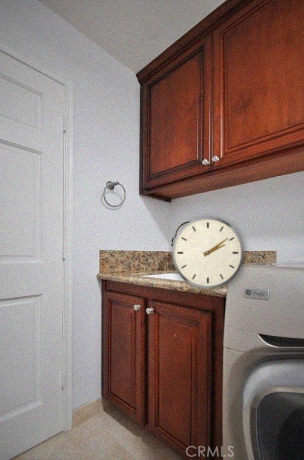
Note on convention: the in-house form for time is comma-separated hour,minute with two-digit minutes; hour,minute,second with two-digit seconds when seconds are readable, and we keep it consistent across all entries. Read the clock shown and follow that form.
2,09
